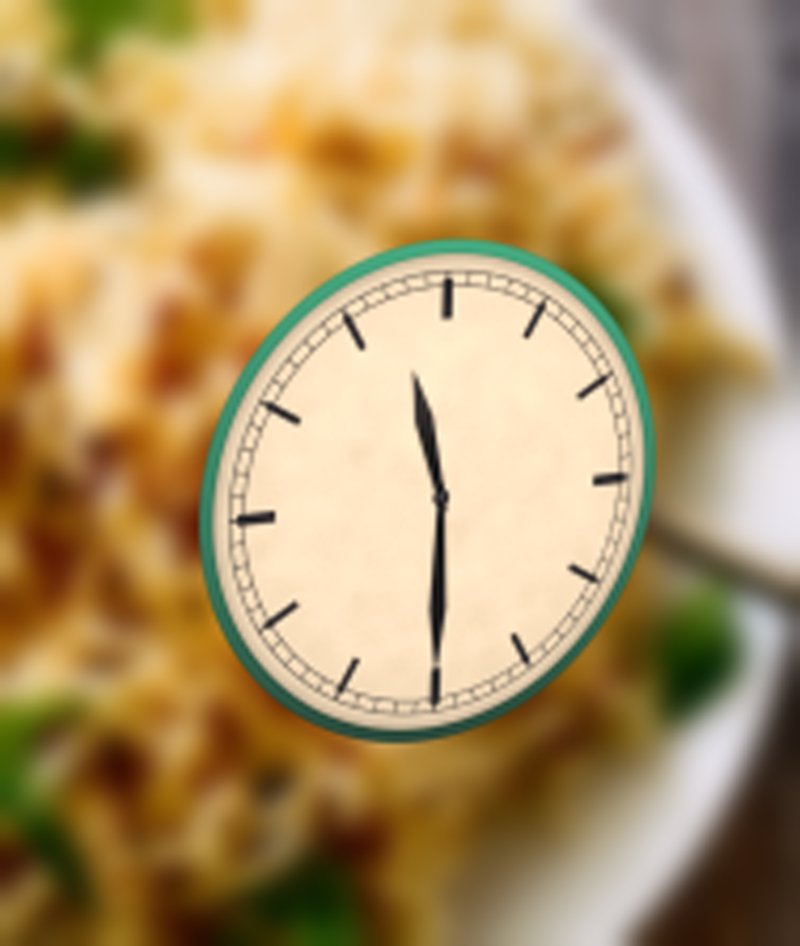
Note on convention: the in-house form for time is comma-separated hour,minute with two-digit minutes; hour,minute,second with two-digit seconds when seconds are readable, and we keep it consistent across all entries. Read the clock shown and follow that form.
11,30
